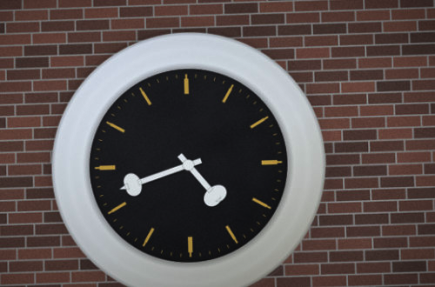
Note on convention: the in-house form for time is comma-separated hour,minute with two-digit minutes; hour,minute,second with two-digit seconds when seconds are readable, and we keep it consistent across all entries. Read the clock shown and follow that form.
4,42
